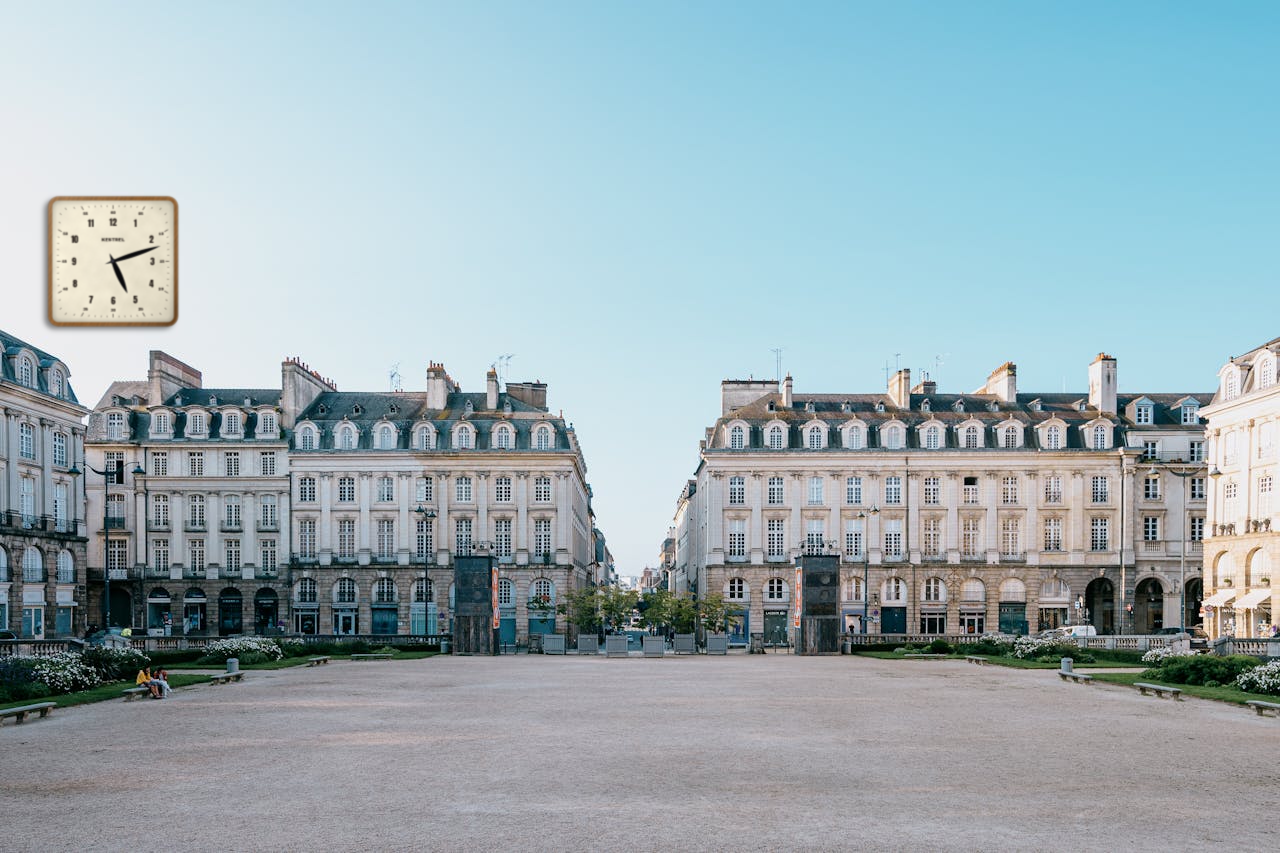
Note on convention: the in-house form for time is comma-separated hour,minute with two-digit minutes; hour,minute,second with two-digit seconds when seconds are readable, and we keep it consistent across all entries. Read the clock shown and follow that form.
5,12
